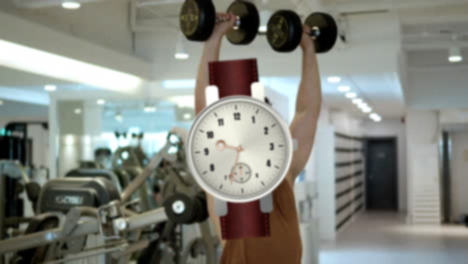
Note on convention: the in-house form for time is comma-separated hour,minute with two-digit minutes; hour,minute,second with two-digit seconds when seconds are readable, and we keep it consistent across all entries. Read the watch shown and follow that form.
9,33
